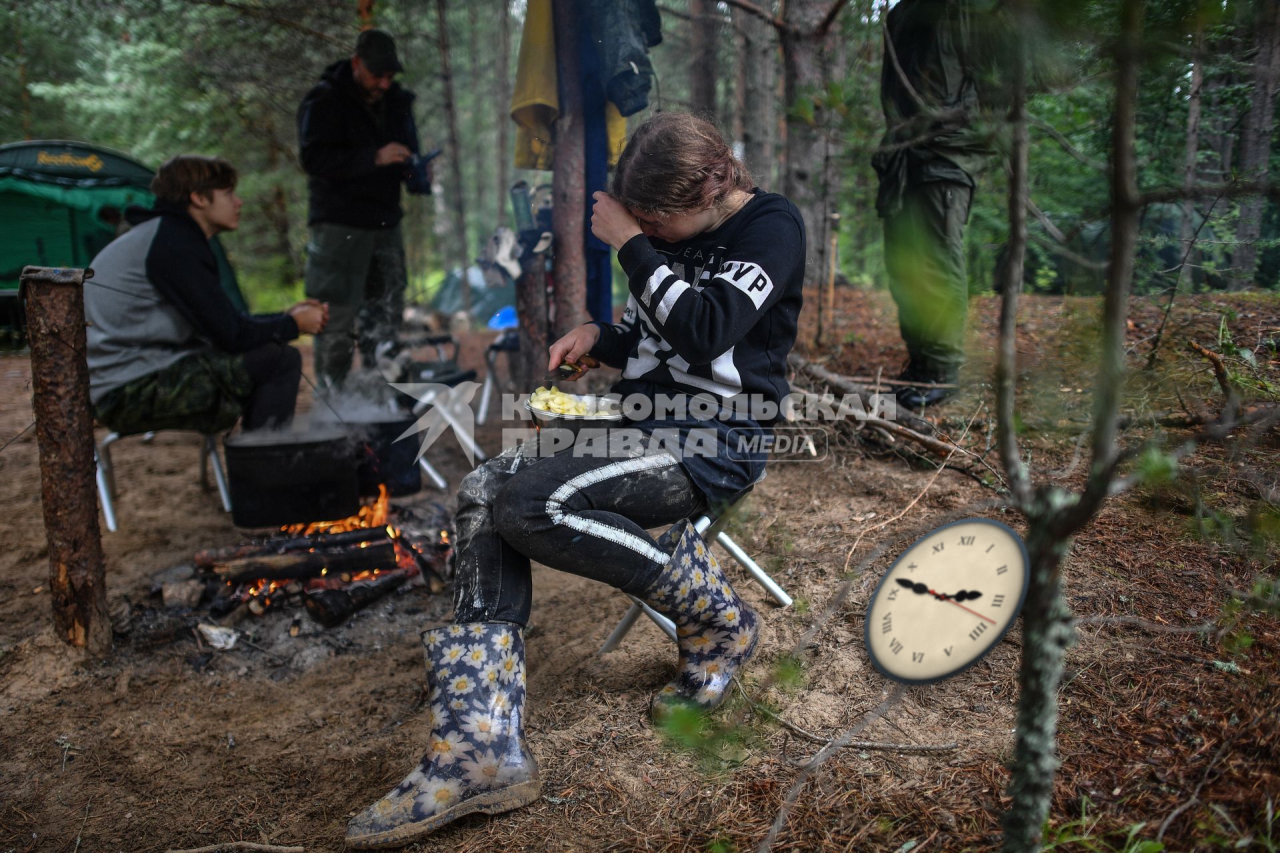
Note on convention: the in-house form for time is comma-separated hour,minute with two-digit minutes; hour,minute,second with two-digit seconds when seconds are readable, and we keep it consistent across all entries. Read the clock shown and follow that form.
2,47,18
